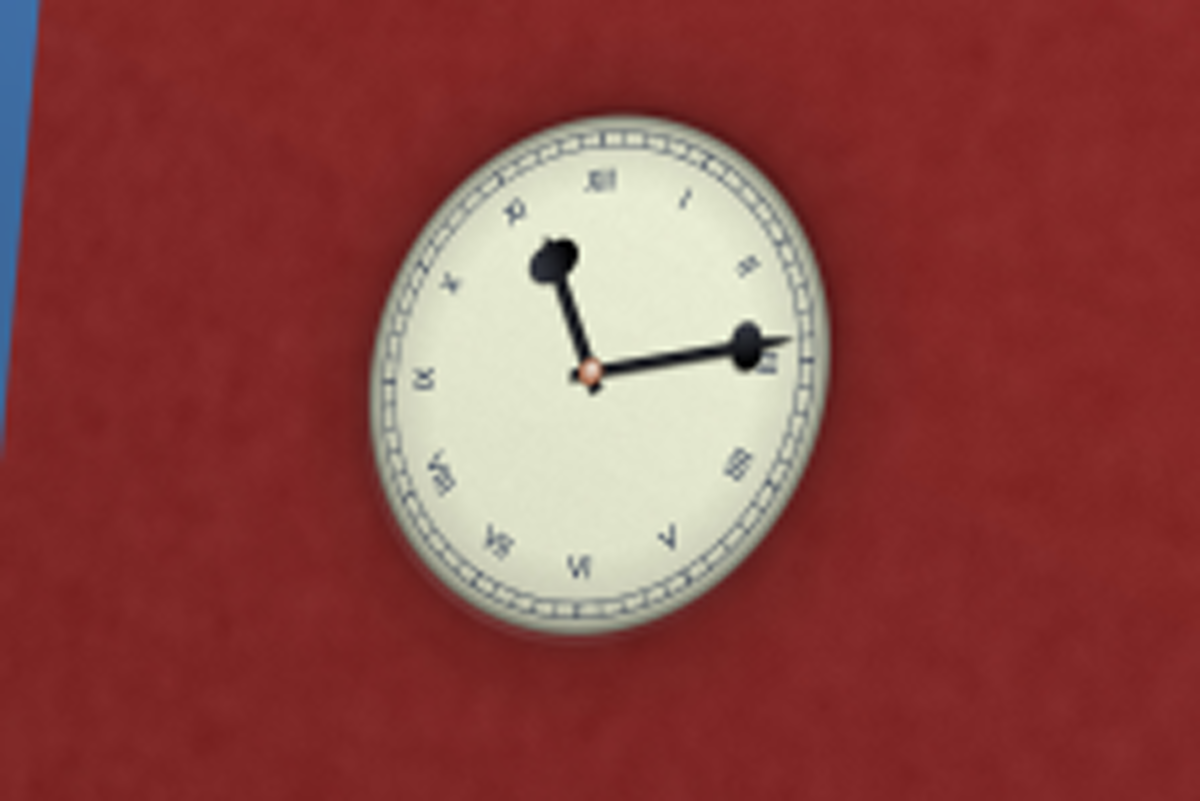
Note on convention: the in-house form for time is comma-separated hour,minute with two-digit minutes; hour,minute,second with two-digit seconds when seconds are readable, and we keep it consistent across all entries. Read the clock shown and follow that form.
11,14
